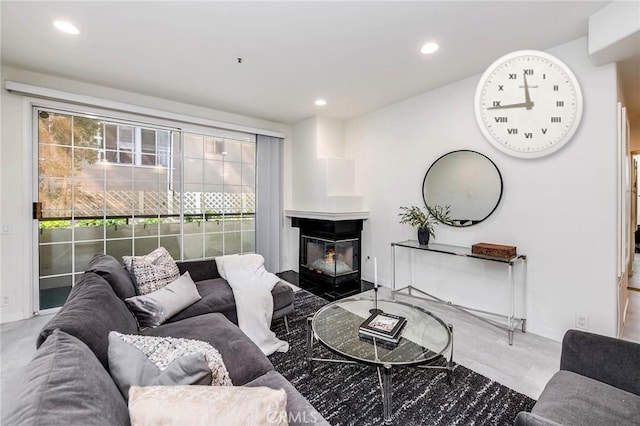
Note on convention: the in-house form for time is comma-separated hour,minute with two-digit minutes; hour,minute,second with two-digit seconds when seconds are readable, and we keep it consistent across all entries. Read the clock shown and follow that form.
11,44
